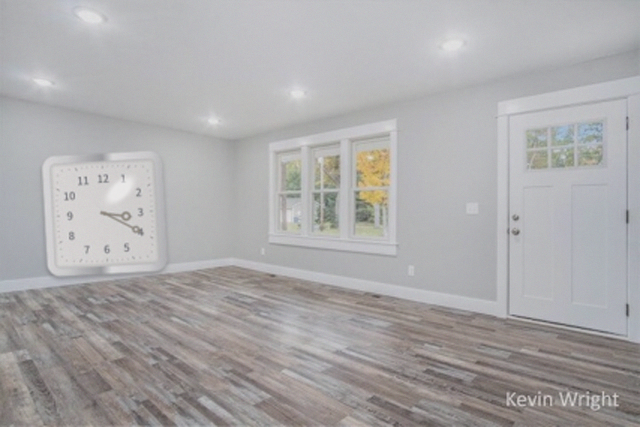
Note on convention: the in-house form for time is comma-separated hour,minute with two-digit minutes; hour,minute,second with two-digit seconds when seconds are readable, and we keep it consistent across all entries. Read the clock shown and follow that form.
3,20
